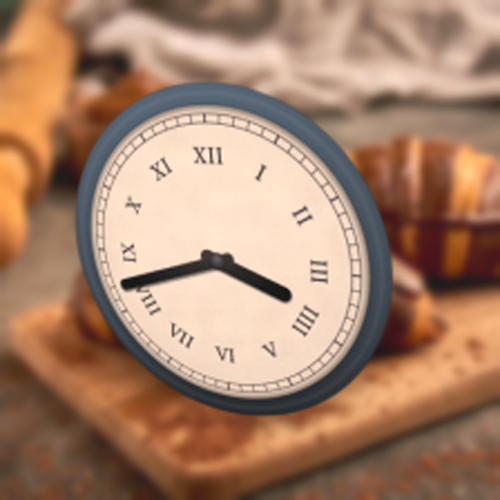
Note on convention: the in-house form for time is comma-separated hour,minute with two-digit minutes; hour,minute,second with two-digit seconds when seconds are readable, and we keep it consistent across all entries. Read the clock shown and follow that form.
3,42
